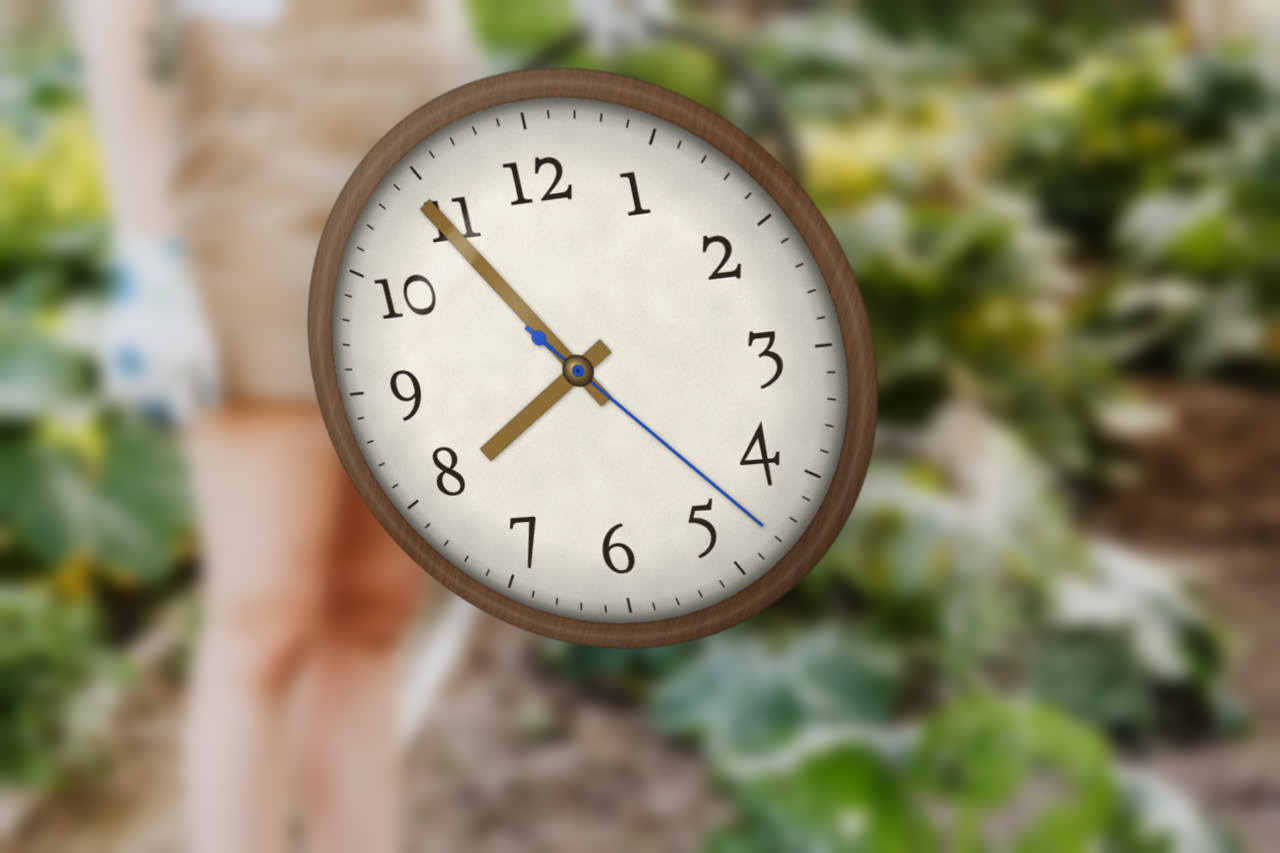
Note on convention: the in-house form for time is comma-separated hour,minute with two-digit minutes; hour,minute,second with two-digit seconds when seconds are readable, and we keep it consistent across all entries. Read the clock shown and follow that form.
7,54,23
